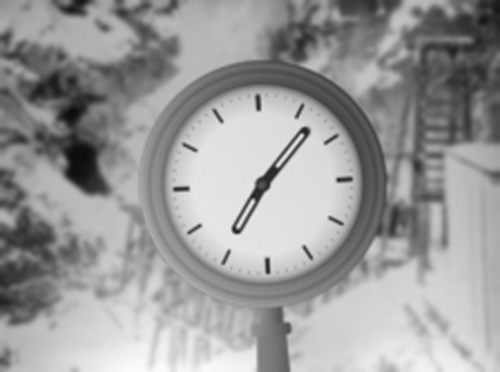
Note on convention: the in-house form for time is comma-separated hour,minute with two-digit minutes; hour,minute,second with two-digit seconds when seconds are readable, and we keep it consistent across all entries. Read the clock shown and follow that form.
7,07
